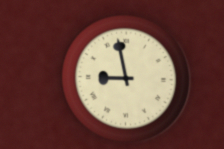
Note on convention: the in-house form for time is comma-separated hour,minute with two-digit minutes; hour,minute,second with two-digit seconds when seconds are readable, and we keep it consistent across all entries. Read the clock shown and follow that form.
8,58
